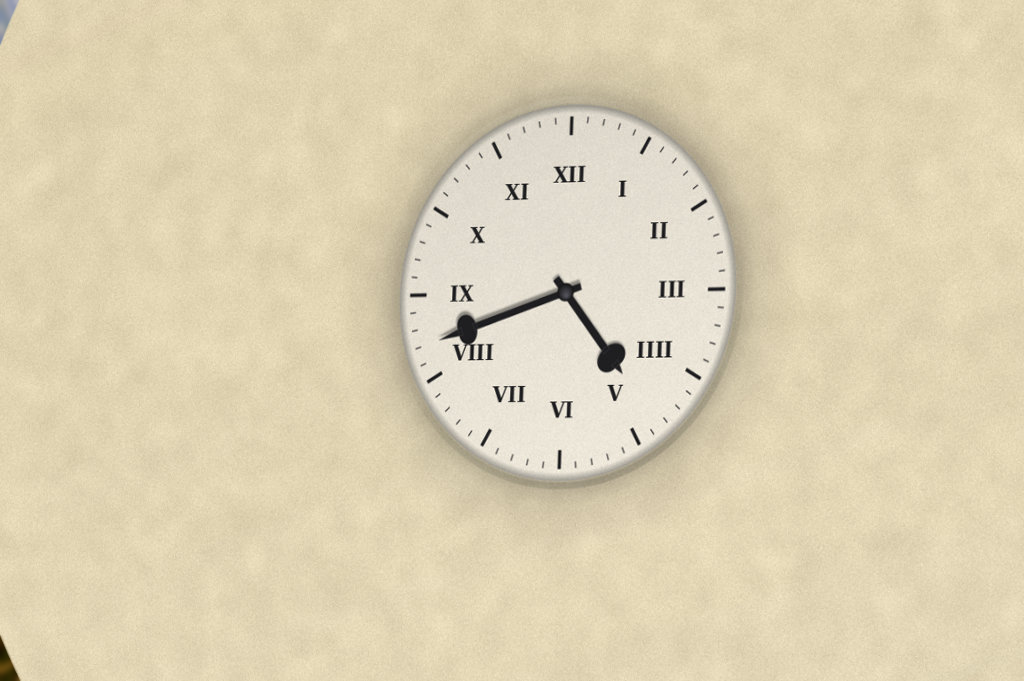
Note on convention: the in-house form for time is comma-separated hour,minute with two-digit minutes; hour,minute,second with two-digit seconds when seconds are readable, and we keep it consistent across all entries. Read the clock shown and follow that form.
4,42
